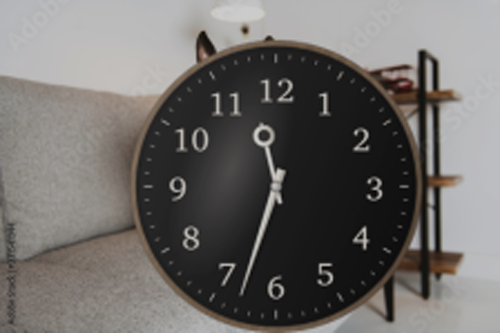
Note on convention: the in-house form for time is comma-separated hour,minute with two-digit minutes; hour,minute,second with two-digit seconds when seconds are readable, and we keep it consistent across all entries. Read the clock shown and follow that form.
11,33
